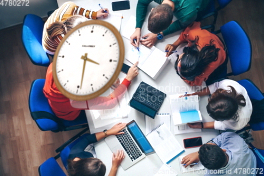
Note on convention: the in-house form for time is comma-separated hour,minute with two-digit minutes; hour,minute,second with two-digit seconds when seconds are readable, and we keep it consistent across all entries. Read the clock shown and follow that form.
3,29
